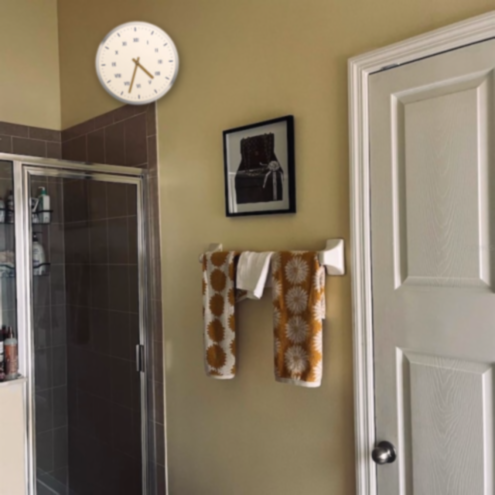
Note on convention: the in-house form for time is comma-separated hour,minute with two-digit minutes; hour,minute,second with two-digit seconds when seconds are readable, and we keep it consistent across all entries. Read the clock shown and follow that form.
4,33
